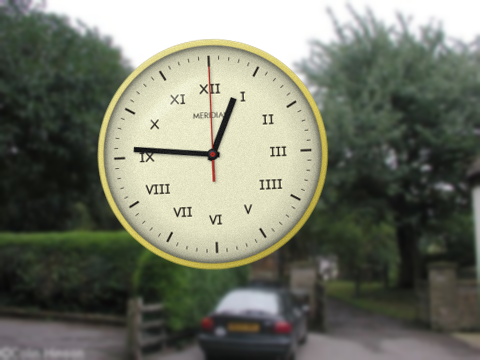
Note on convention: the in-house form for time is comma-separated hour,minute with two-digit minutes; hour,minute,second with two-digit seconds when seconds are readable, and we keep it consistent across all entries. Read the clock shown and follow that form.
12,46,00
